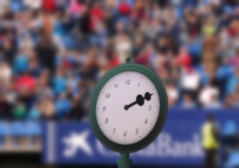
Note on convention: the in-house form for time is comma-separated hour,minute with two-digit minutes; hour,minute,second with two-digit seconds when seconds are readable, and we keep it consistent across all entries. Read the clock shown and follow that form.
2,11
